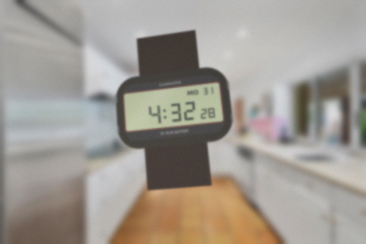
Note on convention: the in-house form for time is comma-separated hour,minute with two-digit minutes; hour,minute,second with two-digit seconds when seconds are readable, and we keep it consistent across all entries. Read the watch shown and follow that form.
4,32
